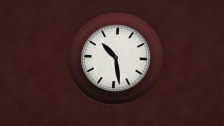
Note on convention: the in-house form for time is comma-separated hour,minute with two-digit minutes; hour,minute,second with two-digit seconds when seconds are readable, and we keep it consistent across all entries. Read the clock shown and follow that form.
10,28
